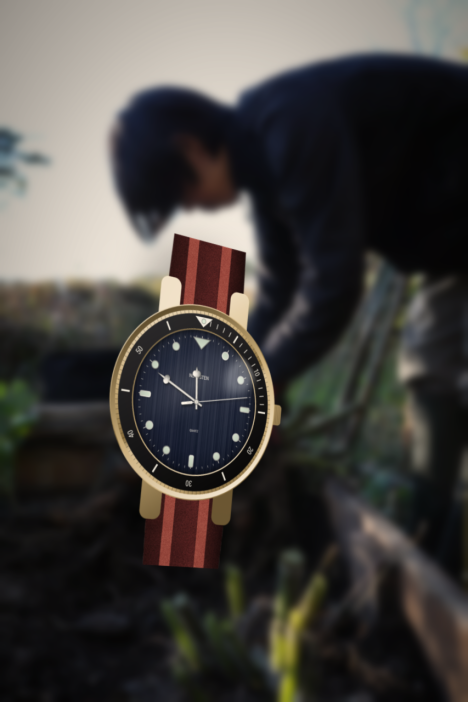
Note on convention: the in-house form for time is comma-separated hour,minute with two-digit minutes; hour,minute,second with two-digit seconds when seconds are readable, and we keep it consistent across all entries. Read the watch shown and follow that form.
11,49,13
